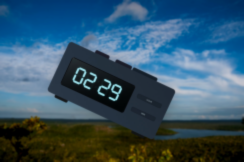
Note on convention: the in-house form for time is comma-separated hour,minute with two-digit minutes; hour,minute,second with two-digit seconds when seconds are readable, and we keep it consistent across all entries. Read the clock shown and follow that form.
2,29
